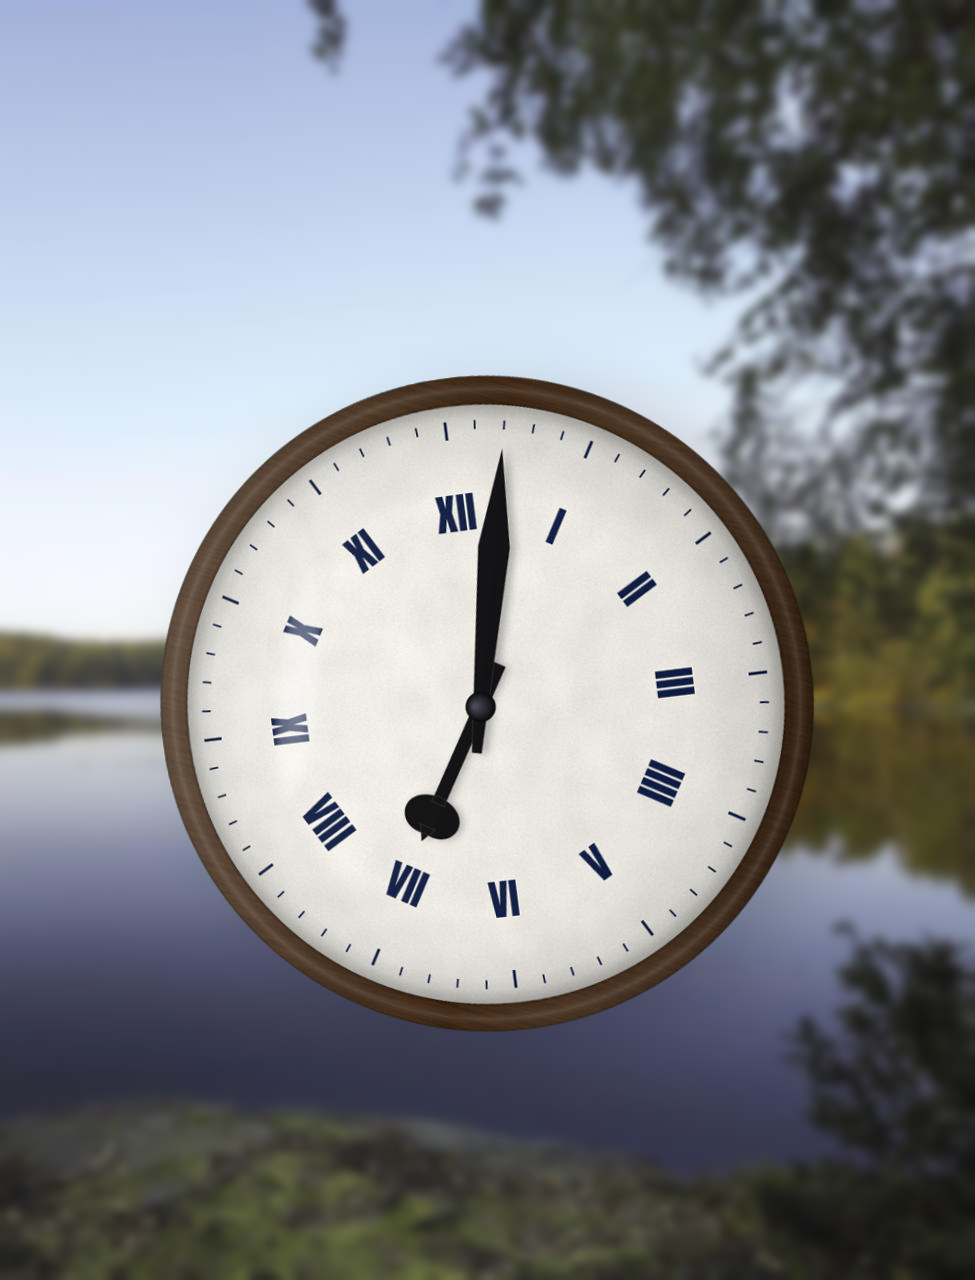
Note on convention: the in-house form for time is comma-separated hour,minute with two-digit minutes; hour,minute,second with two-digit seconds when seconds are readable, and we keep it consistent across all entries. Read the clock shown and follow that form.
7,02
